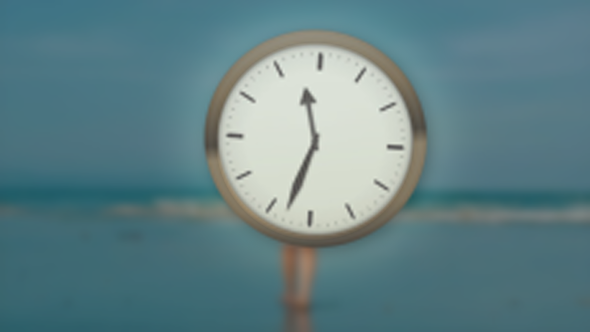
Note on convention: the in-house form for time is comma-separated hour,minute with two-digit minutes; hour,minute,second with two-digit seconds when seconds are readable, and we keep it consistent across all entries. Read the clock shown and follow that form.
11,33
